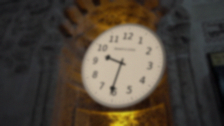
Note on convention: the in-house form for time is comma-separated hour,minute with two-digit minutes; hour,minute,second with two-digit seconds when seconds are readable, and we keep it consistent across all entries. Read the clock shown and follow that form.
9,31
